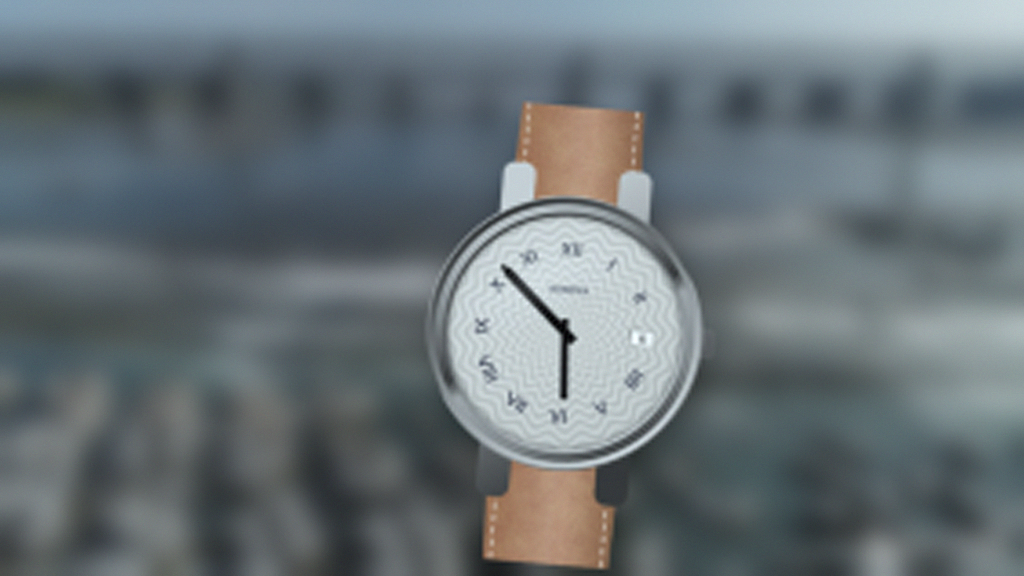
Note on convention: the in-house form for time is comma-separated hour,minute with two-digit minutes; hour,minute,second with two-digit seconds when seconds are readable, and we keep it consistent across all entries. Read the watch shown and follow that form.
5,52
